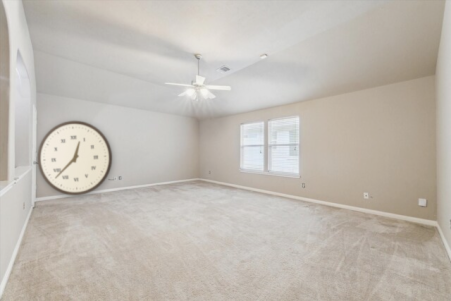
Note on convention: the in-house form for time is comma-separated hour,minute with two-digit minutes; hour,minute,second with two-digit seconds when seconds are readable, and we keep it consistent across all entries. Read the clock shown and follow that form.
12,38
